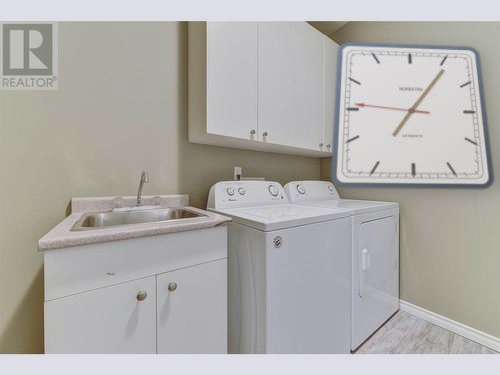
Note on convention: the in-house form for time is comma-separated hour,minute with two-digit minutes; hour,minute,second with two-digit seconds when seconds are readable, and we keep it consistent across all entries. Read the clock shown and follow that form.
7,05,46
